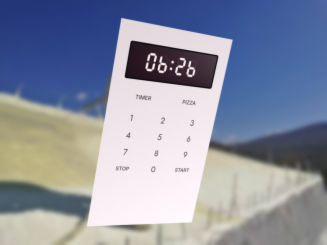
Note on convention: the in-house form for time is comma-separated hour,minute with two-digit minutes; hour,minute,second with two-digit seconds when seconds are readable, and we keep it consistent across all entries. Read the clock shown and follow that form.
6,26
